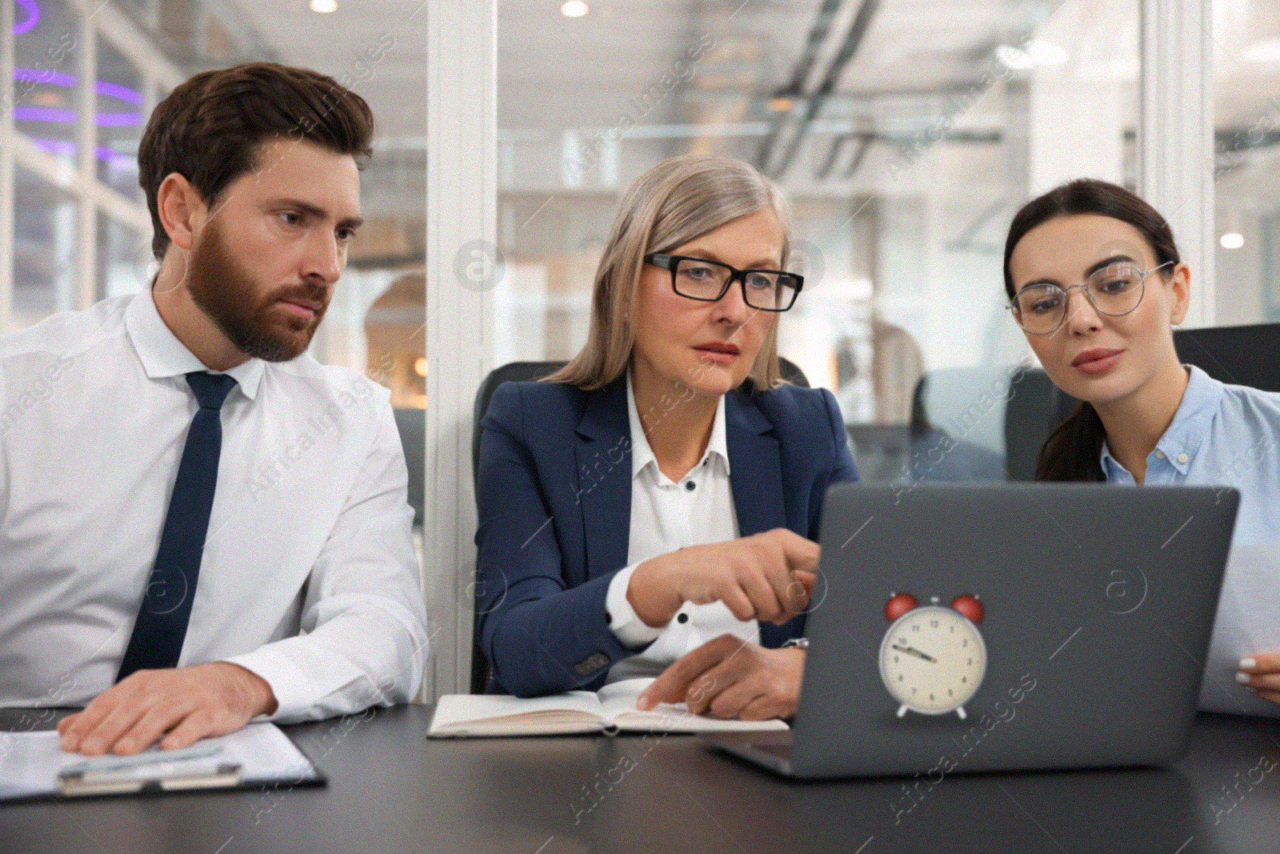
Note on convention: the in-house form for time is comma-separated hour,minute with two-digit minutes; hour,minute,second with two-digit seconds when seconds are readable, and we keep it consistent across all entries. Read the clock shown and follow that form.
9,48
